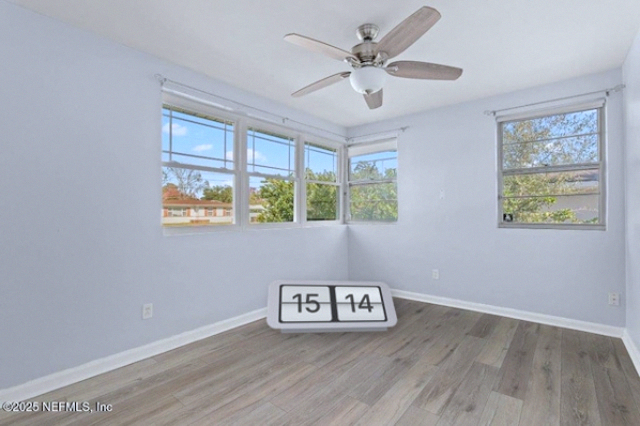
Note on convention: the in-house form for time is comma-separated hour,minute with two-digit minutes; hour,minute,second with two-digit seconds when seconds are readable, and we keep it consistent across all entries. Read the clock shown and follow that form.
15,14
